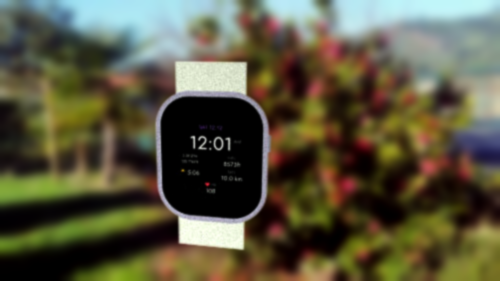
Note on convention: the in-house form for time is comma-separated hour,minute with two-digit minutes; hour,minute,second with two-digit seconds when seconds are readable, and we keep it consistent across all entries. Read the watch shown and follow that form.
12,01
